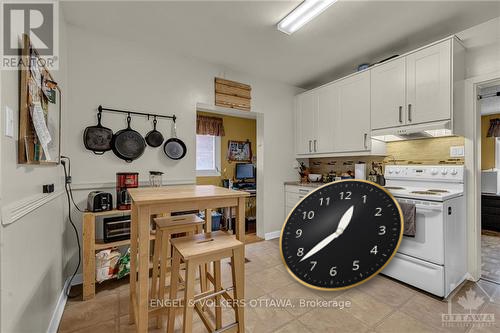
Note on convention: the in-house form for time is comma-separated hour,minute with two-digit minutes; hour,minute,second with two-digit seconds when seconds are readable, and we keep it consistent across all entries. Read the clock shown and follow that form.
12,38
